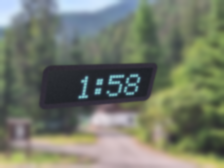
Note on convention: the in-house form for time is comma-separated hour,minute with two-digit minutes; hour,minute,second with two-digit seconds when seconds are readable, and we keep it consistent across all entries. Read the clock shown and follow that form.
1,58
